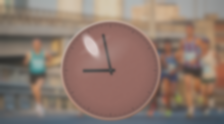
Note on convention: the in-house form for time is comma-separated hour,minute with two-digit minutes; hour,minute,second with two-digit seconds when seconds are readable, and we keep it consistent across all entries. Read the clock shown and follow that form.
8,58
